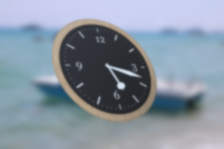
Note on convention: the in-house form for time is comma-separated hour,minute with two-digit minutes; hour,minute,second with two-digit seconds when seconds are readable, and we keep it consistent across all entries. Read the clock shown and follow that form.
5,18
